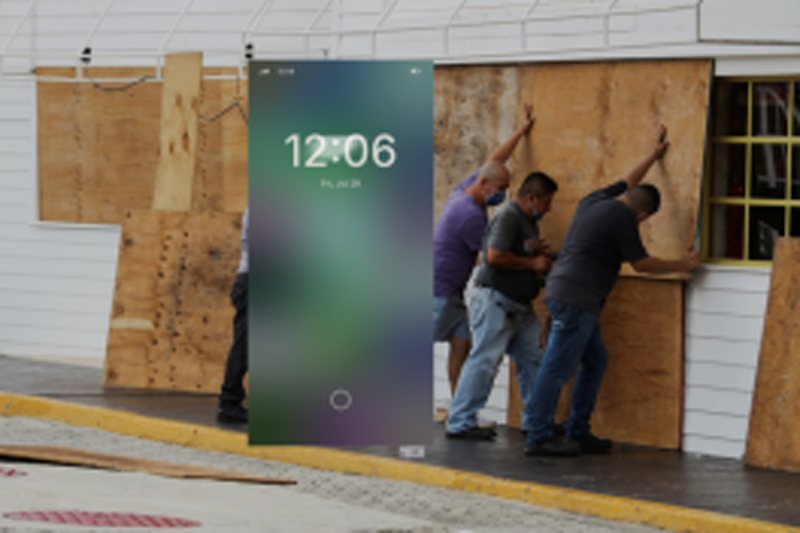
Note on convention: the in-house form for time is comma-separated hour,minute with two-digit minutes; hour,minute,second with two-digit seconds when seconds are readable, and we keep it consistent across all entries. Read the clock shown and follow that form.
12,06
